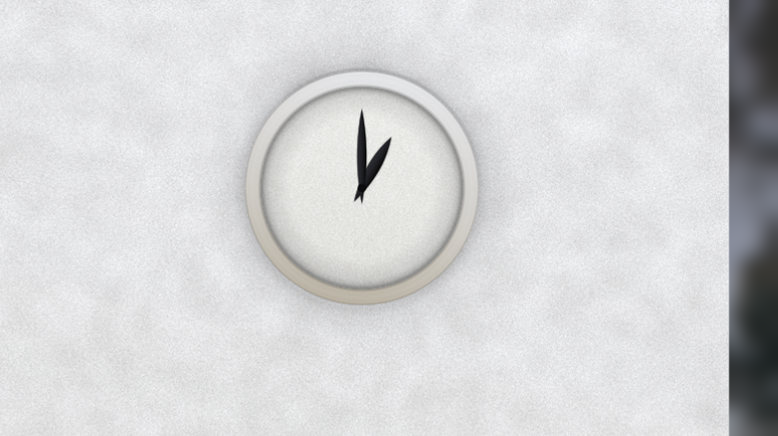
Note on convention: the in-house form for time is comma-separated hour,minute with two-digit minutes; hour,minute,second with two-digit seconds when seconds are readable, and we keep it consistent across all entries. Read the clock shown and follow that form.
1,00
